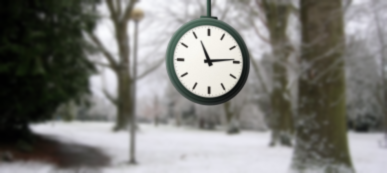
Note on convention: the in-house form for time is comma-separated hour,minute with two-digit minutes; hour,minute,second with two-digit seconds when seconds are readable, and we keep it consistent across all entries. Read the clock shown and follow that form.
11,14
